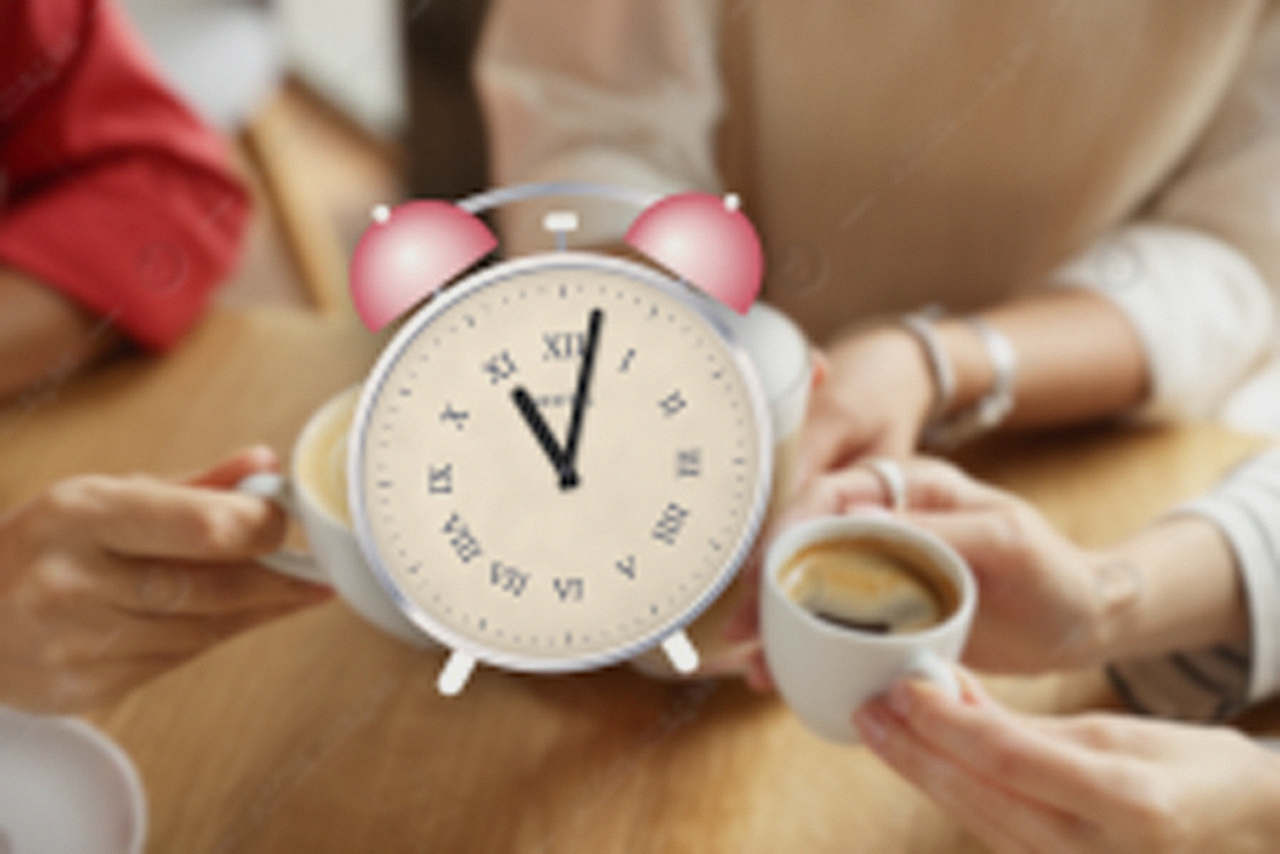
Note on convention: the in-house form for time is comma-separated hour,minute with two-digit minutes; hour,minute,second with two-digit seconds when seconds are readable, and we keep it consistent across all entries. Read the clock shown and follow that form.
11,02
